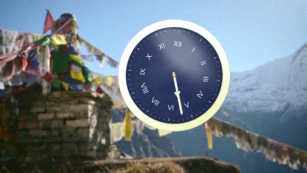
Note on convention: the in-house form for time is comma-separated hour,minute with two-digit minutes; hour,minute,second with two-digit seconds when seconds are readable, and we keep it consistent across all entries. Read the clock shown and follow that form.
5,27
